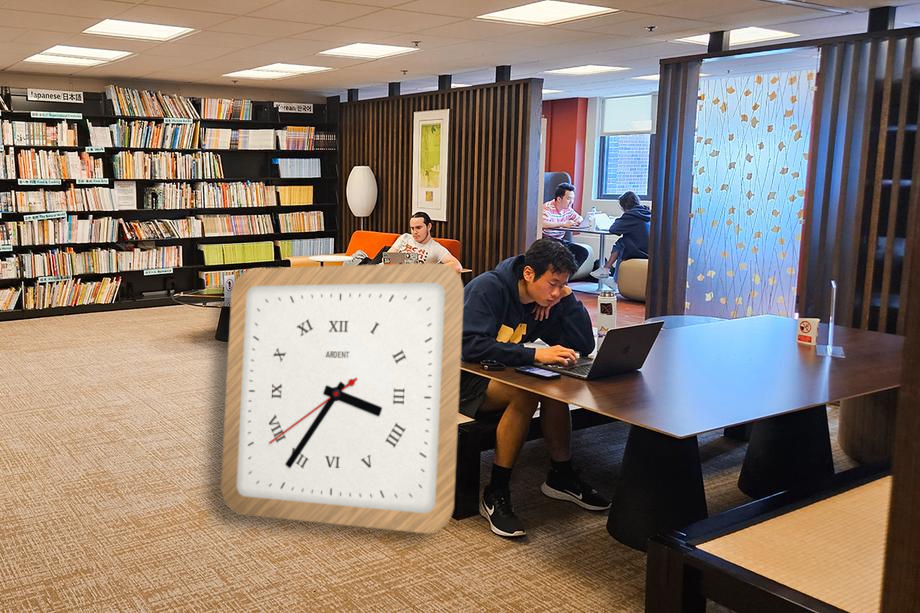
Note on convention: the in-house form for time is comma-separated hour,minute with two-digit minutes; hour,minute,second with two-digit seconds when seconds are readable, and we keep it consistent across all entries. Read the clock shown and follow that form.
3,35,39
